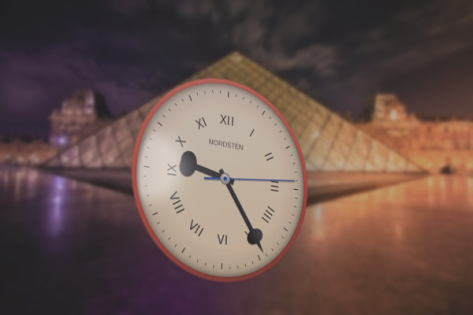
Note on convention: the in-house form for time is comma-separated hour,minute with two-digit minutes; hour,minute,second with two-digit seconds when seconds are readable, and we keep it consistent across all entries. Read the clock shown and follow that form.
9,24,14
